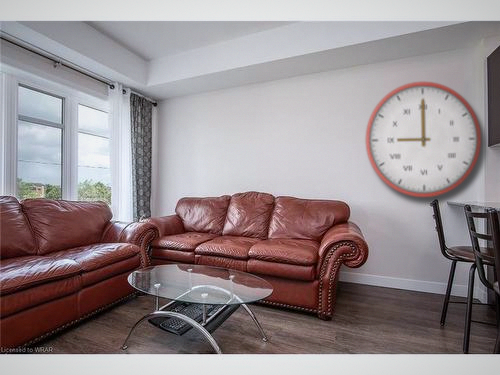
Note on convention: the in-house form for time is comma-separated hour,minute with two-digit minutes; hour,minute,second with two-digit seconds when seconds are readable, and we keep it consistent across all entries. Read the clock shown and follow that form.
9,00
